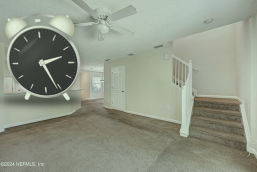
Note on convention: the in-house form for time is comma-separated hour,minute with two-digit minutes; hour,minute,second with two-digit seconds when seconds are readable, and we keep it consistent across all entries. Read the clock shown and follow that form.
2,26
